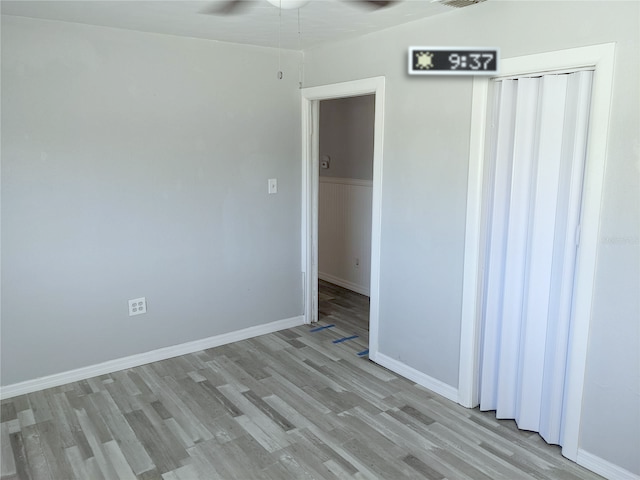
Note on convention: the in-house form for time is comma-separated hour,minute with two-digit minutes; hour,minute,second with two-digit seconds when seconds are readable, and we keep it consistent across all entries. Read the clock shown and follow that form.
9,37
